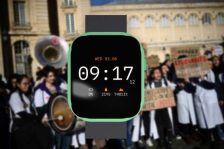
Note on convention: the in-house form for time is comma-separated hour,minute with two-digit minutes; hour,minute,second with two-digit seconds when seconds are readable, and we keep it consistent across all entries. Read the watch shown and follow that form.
9,17
